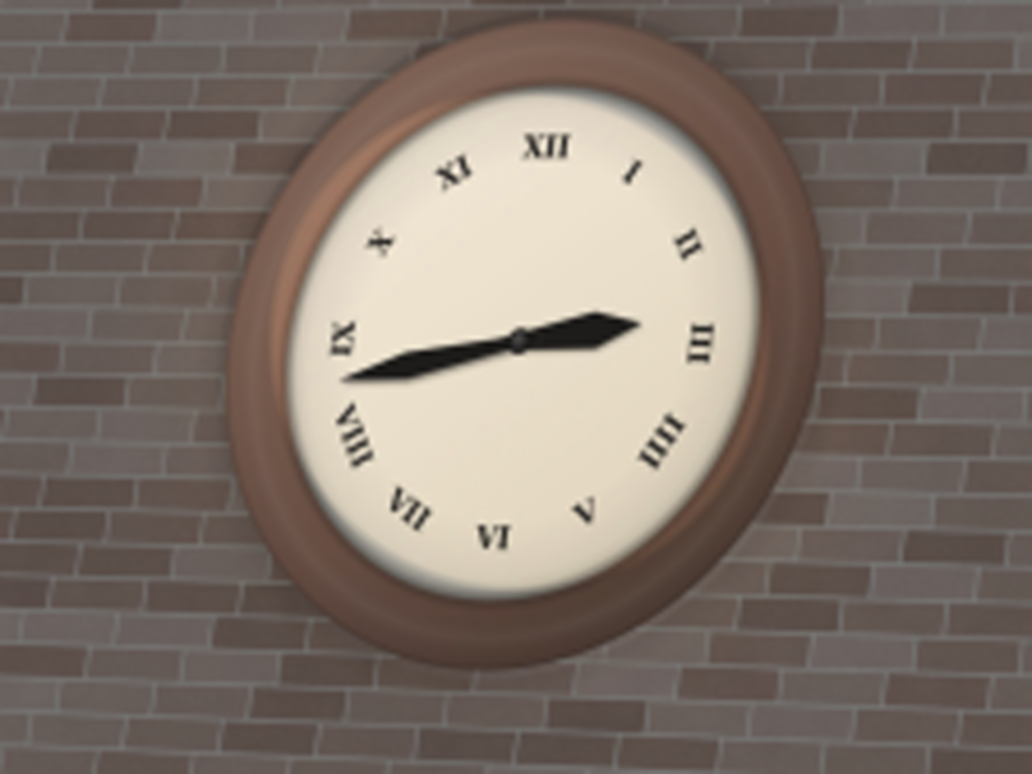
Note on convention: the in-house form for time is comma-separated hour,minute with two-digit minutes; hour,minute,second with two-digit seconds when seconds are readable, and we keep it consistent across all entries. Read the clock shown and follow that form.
2,43
